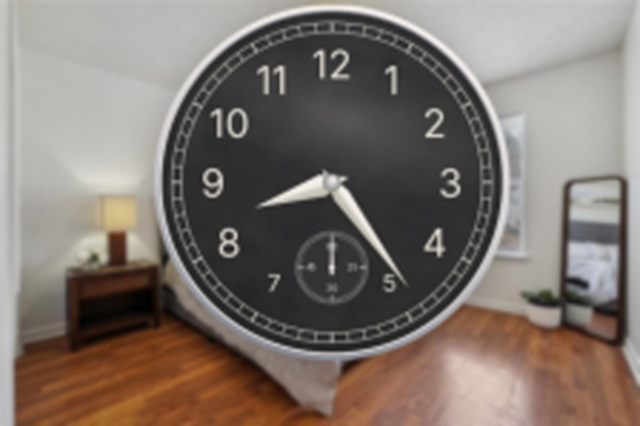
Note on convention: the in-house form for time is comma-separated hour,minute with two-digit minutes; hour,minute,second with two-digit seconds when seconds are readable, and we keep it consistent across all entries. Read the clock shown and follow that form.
8,24
